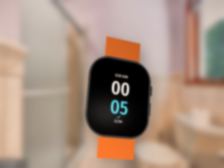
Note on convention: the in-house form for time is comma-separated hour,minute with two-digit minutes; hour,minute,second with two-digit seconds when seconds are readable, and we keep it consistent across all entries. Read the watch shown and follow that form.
0,05
